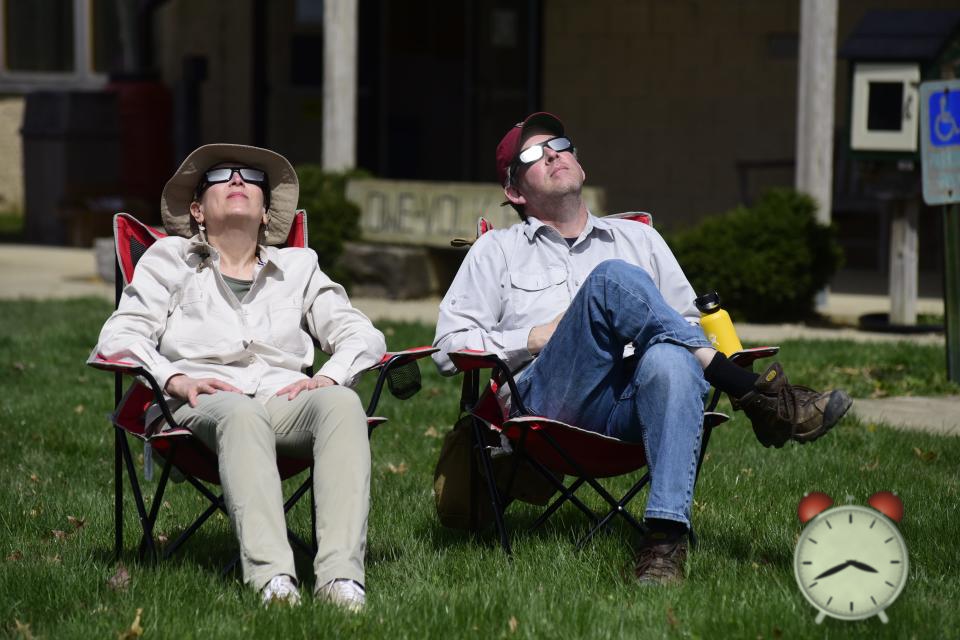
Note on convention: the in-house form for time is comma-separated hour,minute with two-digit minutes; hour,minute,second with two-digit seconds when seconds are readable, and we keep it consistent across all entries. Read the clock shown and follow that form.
3,41
